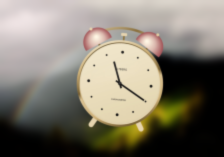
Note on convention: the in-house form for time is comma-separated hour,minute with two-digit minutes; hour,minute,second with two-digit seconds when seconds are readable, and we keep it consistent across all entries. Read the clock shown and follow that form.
11,20
